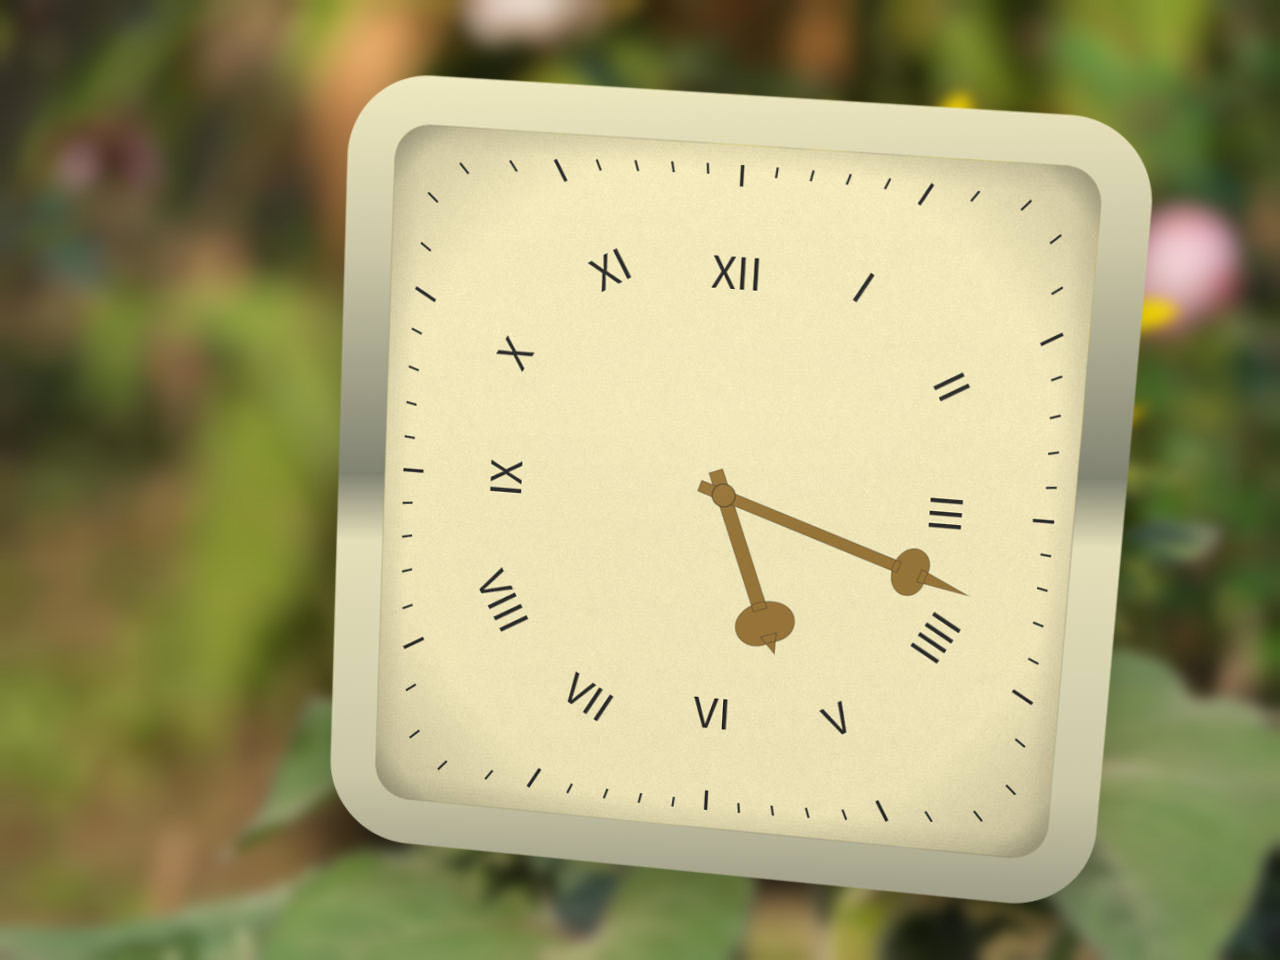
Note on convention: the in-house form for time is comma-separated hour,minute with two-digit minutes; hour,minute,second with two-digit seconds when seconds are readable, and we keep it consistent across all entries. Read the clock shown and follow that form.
5,18
